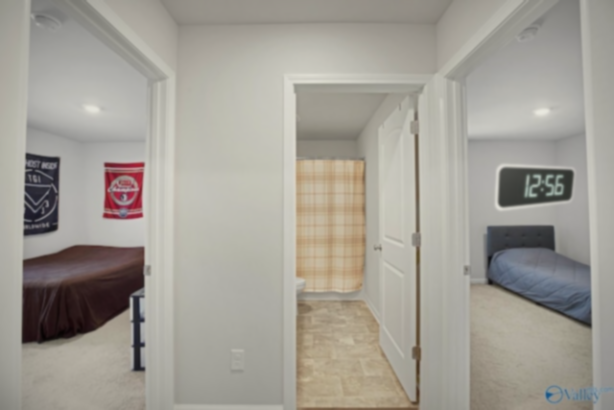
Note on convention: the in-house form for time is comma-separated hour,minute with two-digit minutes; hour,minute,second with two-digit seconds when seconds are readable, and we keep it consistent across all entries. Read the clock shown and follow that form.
12,56
